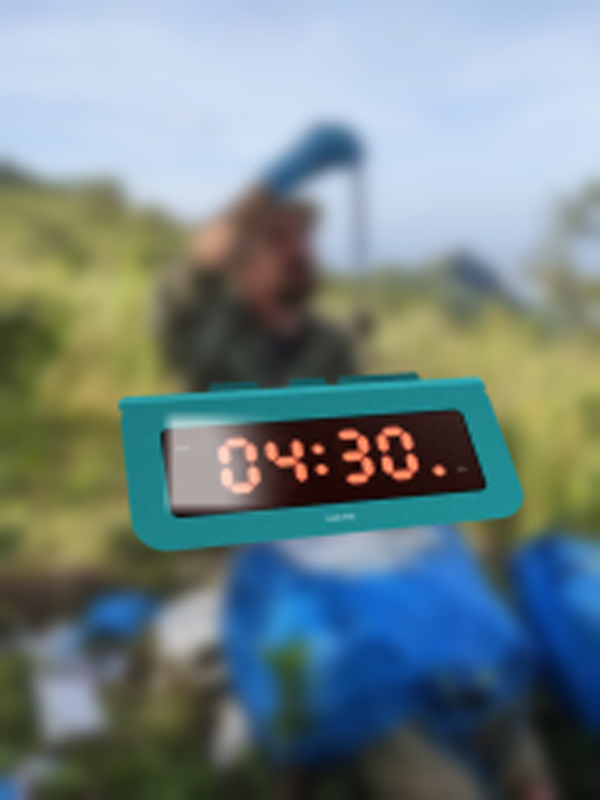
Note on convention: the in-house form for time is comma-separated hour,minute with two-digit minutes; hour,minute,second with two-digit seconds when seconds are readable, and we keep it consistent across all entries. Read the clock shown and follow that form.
4,30
